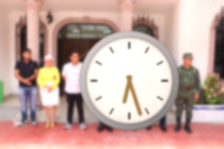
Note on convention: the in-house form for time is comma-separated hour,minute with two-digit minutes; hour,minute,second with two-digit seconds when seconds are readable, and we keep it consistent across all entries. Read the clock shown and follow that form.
6,27
